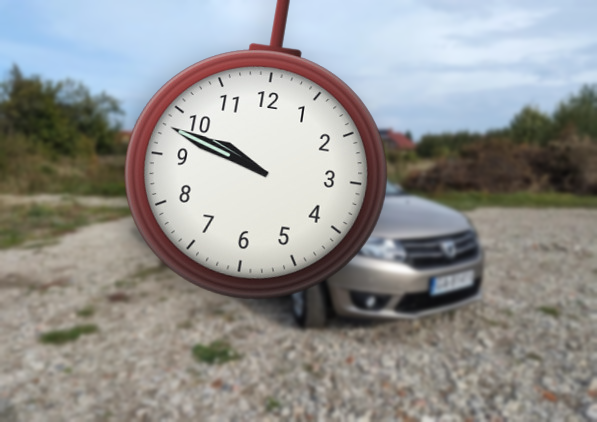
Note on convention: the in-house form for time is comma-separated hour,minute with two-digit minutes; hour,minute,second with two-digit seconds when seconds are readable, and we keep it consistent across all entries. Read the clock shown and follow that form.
9,48
